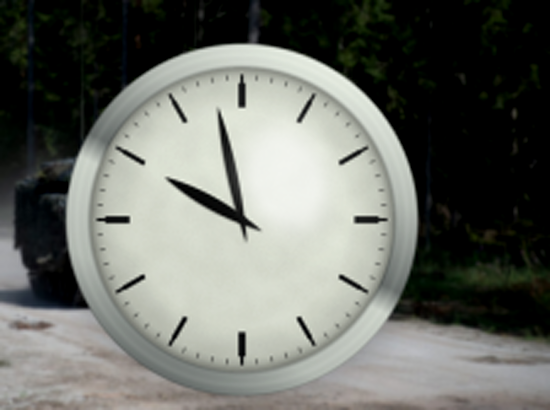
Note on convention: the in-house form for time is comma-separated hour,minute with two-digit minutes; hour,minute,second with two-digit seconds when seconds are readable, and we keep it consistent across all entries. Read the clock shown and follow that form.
9,58
